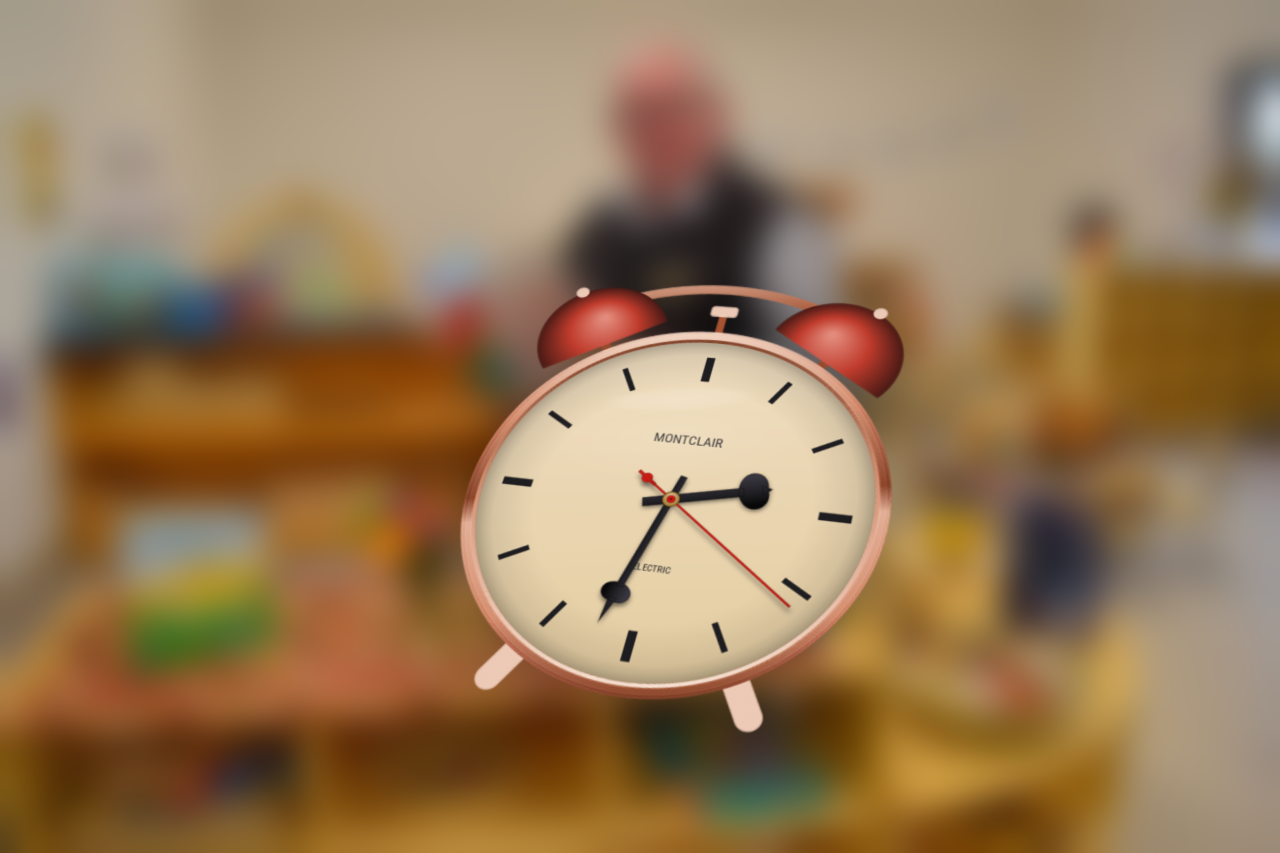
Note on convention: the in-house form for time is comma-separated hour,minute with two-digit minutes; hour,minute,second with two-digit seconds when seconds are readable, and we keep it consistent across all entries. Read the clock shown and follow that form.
2,32,21
